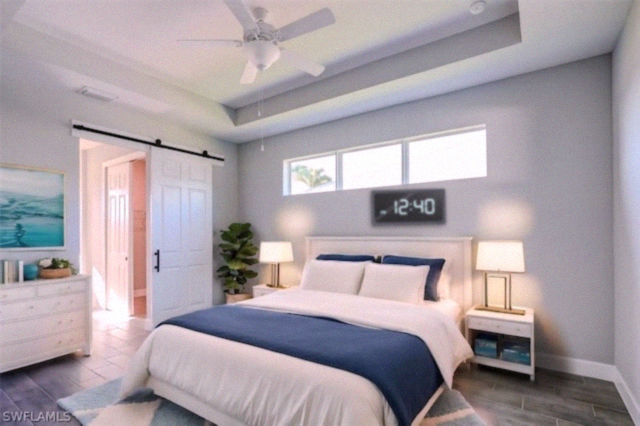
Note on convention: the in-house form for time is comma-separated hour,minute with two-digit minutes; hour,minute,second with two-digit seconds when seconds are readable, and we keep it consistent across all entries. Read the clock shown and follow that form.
12,40
